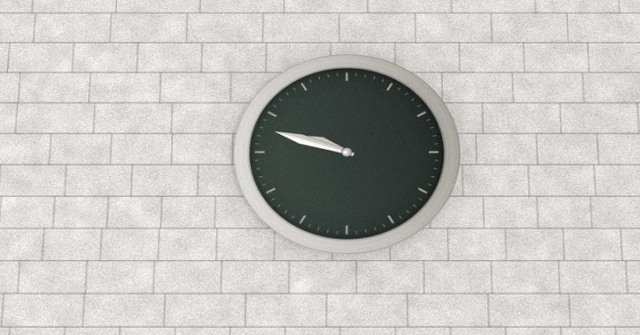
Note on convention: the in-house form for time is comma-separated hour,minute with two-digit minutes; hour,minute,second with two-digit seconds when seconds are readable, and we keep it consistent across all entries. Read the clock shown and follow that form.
9,48
